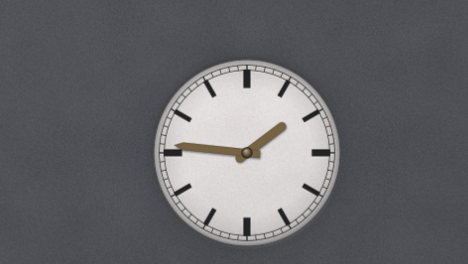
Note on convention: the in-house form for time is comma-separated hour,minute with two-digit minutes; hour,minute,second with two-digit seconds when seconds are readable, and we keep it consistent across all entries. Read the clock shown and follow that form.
1,46
